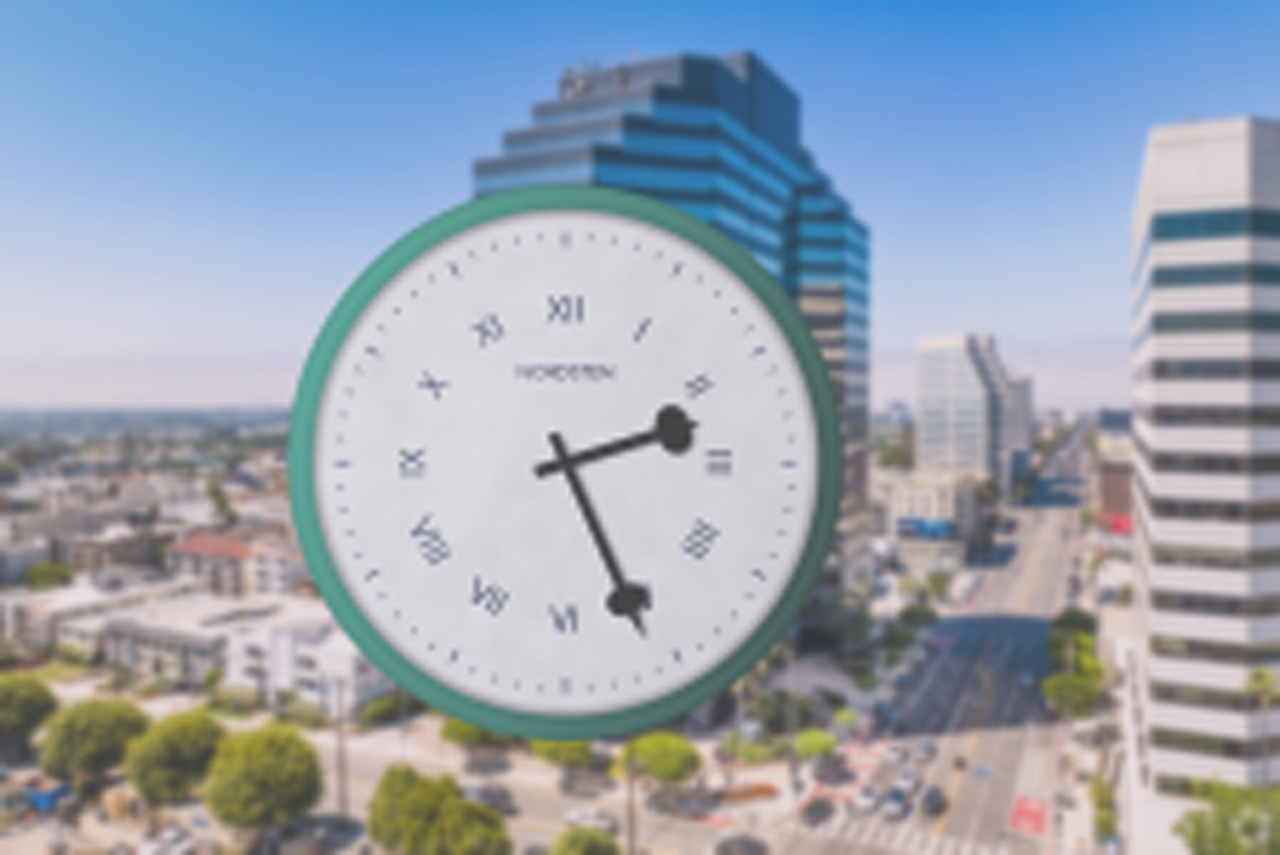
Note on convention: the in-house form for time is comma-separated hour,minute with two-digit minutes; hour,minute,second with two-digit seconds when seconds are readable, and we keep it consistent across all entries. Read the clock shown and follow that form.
2,26
